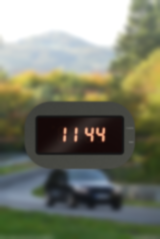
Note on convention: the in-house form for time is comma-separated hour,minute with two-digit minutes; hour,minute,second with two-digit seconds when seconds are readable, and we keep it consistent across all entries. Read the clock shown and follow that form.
11,44
